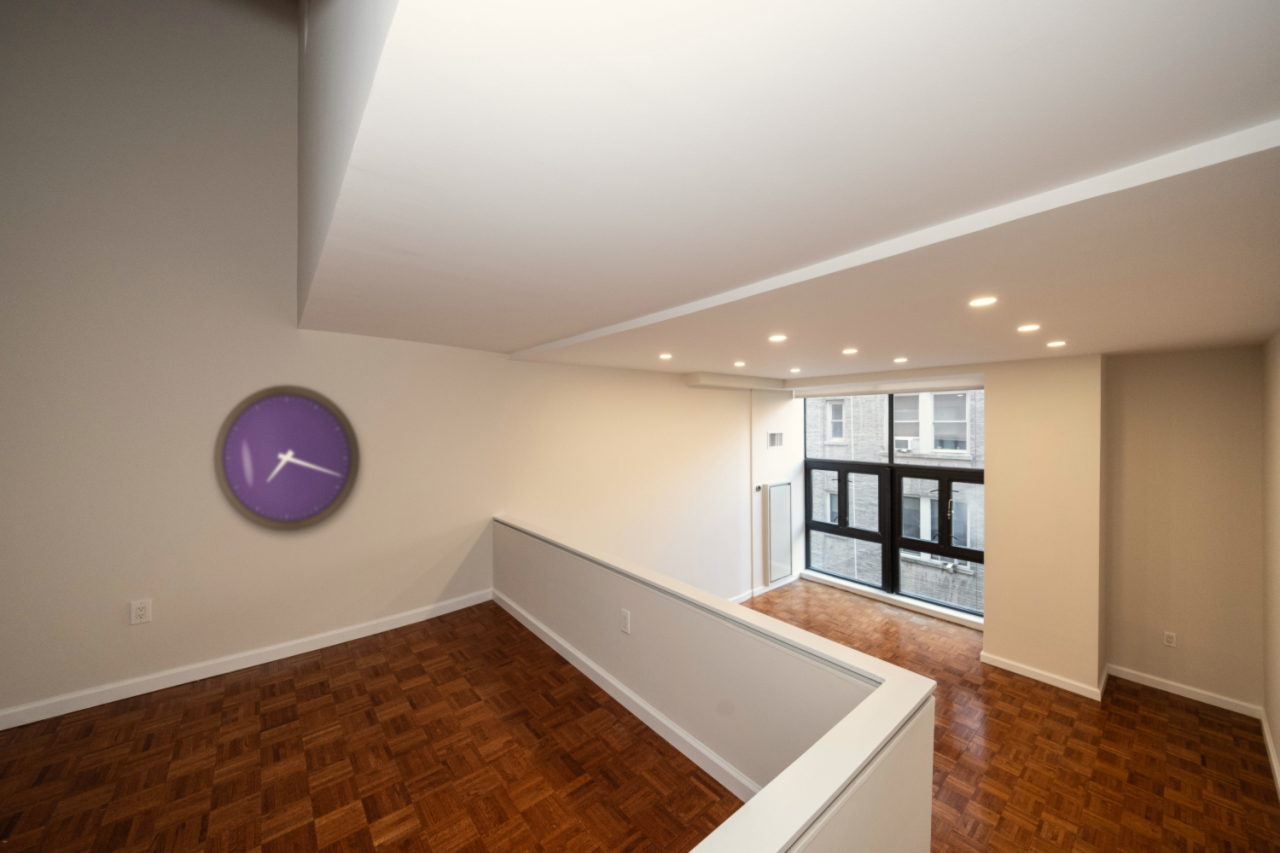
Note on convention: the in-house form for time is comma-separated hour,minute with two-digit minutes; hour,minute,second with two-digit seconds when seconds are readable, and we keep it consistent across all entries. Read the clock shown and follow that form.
7,18
